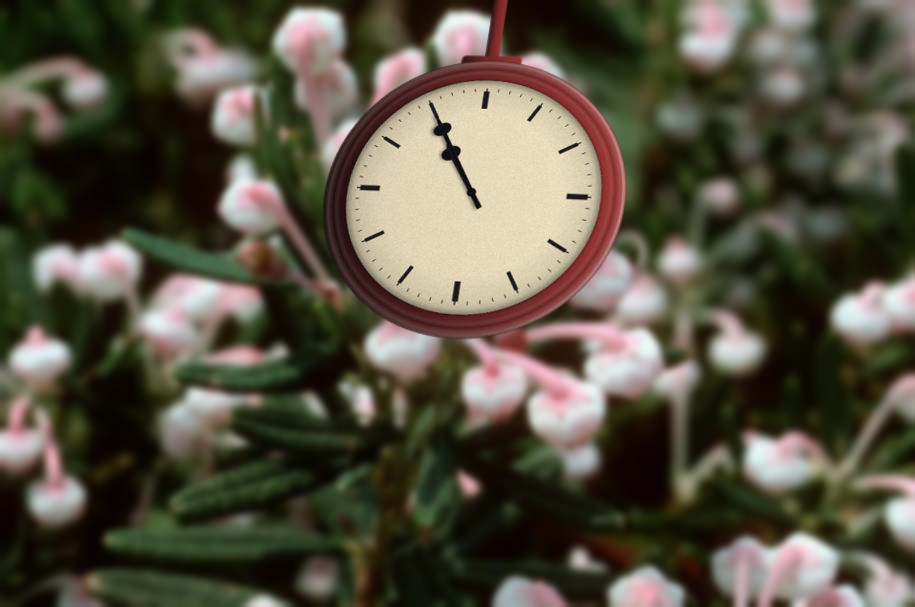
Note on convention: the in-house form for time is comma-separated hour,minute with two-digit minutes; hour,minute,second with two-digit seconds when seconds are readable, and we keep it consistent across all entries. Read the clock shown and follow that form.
10,55
